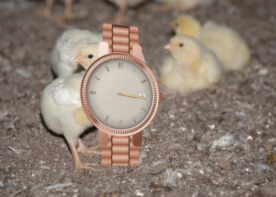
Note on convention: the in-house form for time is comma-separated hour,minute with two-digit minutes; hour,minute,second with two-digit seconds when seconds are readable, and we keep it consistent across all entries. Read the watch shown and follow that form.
3,16
